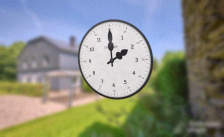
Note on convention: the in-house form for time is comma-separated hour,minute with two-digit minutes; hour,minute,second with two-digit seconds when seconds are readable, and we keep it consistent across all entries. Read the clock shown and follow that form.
2,00
